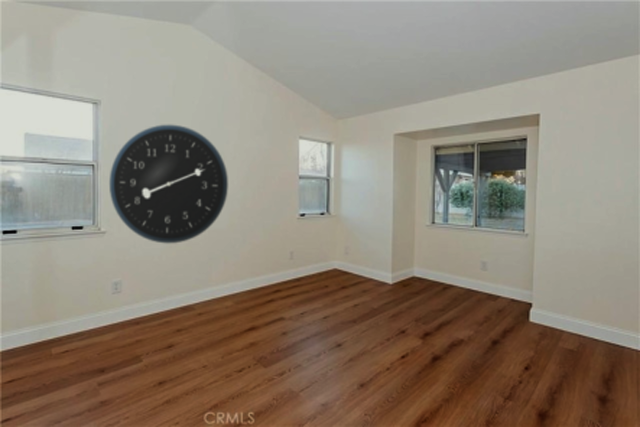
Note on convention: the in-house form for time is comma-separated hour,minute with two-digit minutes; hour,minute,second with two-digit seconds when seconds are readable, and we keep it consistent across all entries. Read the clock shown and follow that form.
8,11
